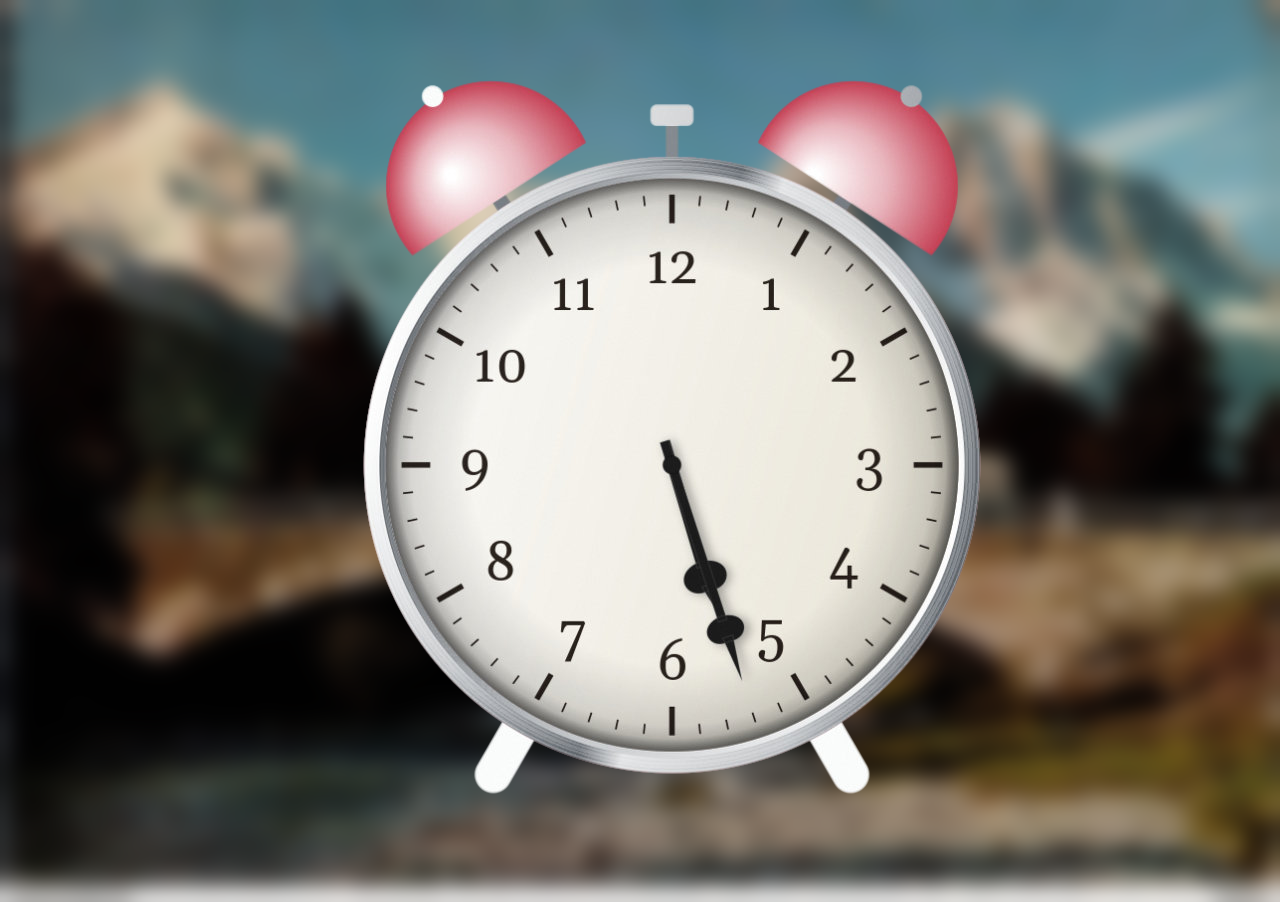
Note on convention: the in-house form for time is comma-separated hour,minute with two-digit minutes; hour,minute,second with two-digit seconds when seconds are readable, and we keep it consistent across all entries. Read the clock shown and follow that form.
5,27
